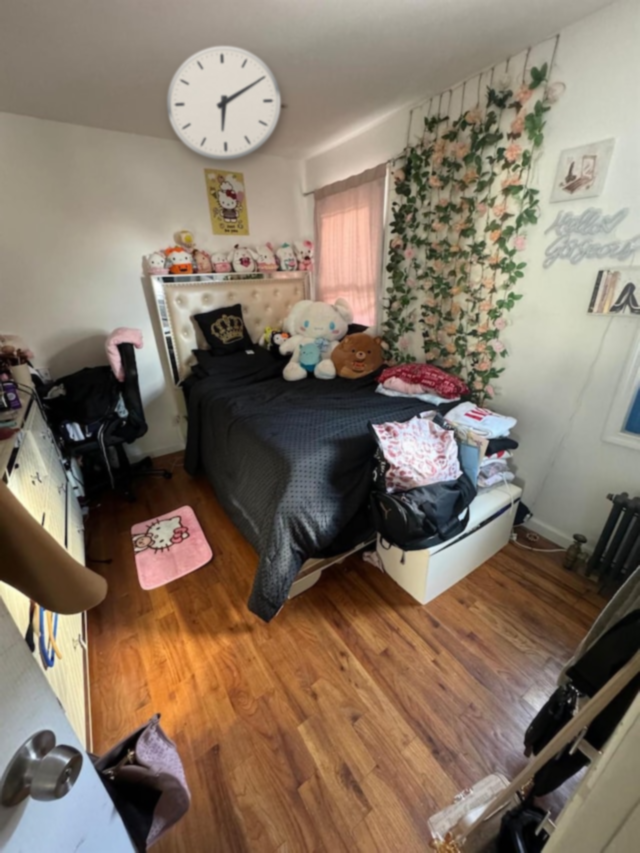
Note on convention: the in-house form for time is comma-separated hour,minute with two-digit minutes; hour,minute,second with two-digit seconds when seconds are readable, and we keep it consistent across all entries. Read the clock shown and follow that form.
6,10
